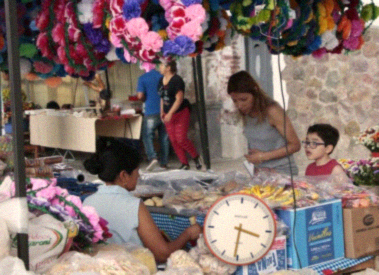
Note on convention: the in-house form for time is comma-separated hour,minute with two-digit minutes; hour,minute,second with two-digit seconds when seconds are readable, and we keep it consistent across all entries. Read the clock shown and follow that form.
3,31
